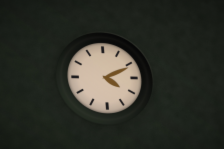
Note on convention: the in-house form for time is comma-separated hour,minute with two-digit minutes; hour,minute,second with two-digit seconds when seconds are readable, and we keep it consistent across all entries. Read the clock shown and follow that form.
4,11
